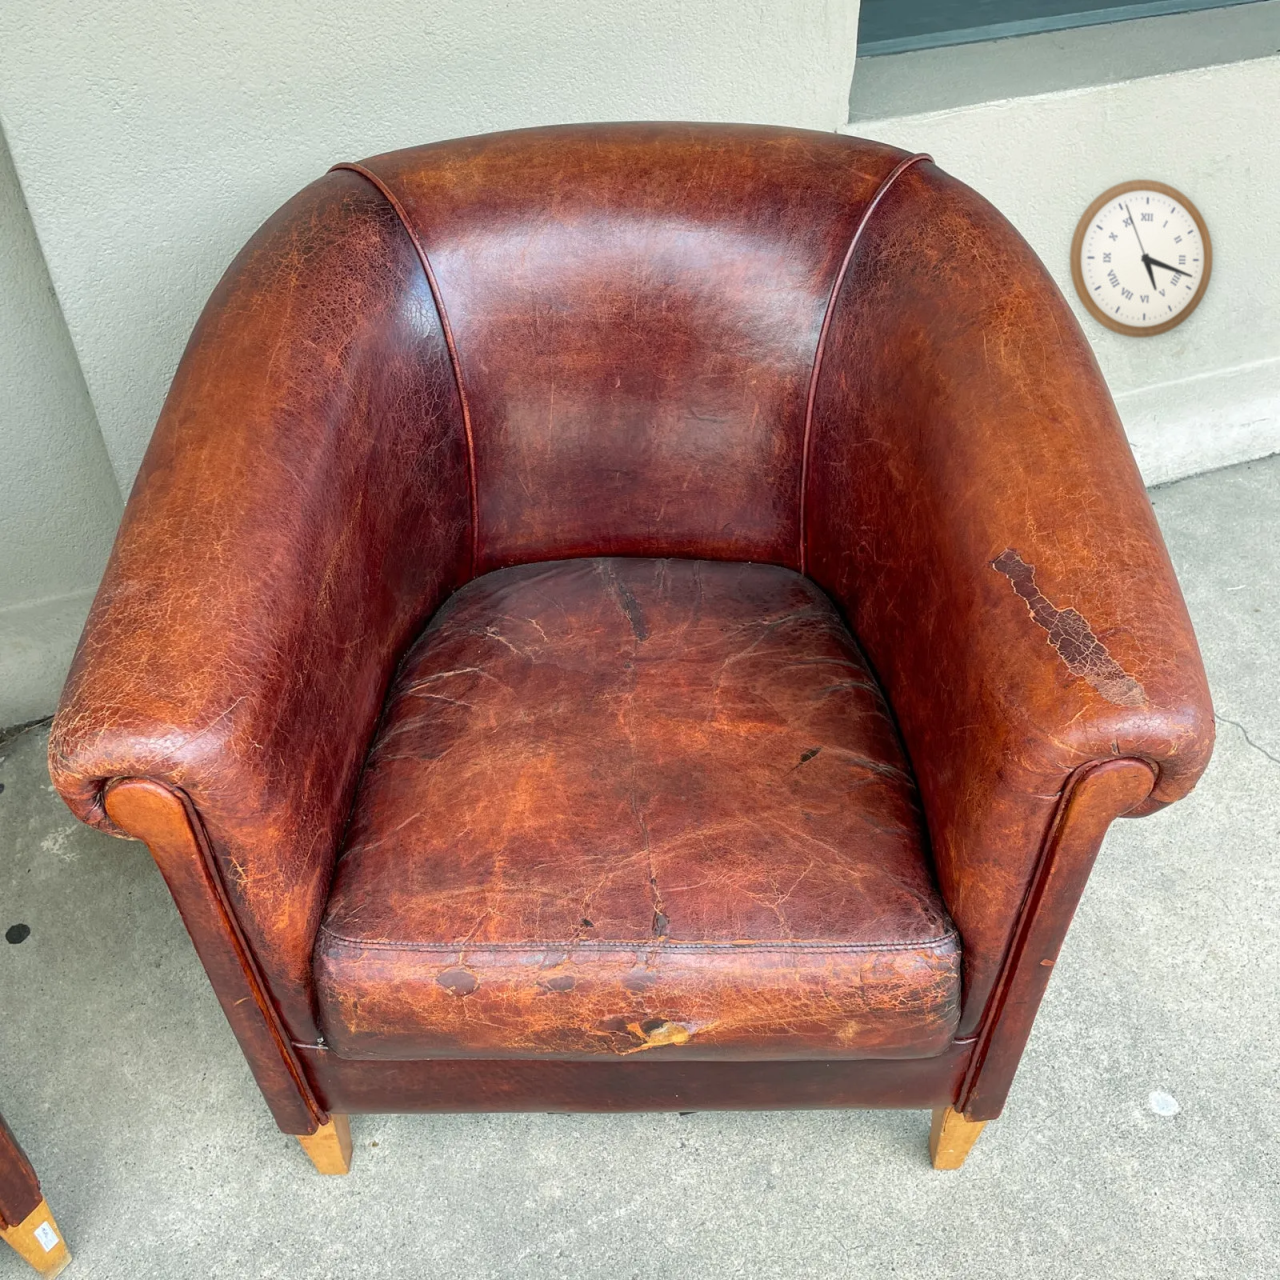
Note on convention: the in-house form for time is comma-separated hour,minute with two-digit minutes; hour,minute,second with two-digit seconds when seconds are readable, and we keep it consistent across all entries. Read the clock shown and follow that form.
5,17,56
